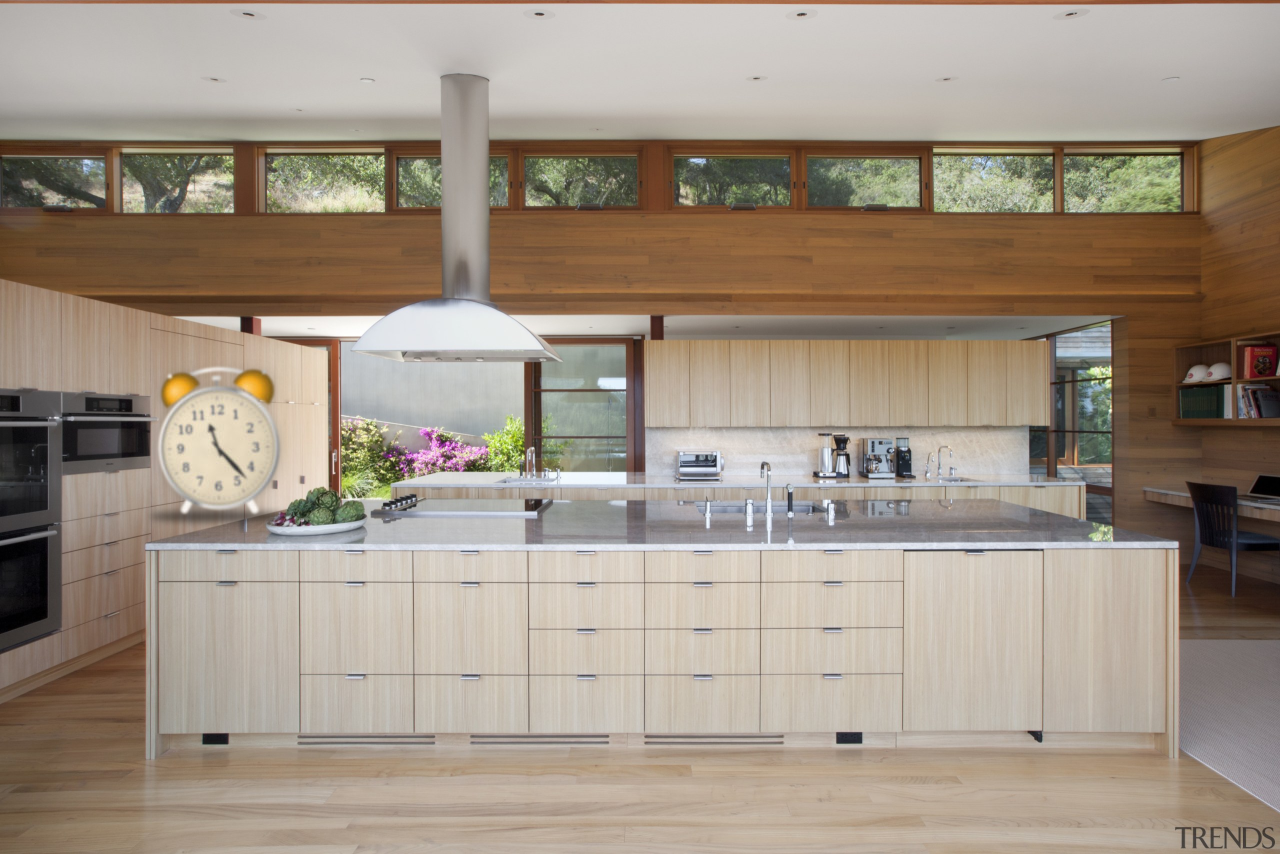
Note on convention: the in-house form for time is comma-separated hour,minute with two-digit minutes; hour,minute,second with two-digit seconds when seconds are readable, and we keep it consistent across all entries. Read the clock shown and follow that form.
11,23
